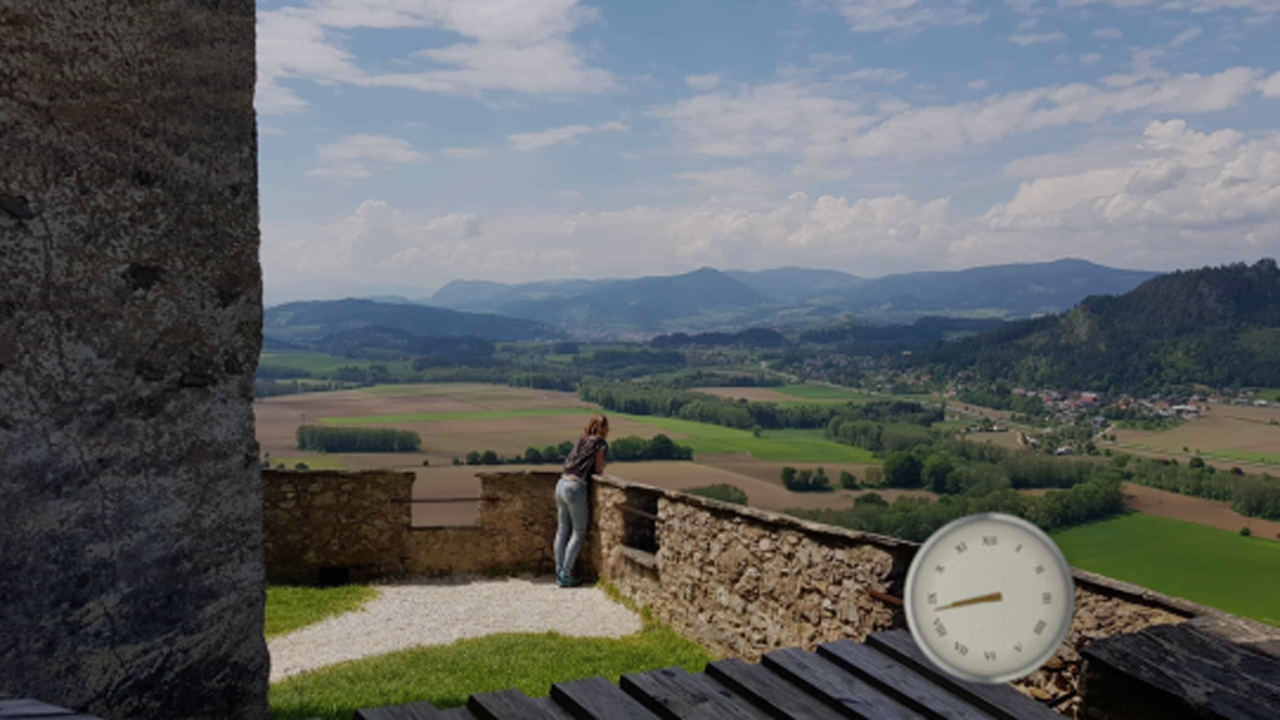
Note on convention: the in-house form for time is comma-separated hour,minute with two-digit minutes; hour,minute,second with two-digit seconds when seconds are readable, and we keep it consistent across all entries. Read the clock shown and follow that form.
8,43
